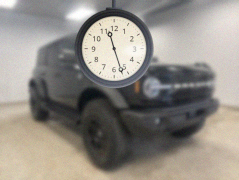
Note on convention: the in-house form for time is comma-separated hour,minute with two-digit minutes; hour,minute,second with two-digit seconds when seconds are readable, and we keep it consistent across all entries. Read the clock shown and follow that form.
11,27
